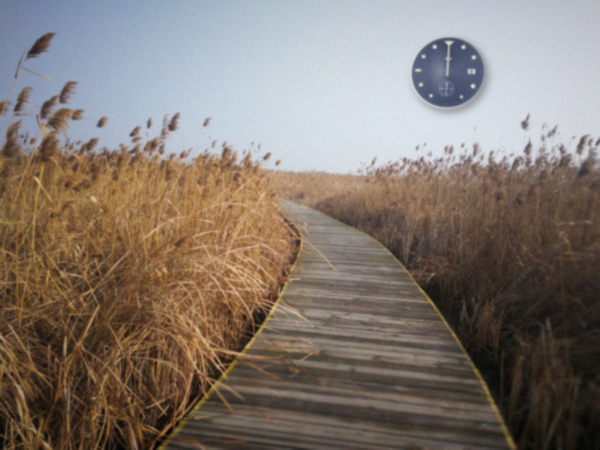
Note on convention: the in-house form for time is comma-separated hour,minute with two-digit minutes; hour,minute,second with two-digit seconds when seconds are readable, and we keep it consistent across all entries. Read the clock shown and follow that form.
12,00
